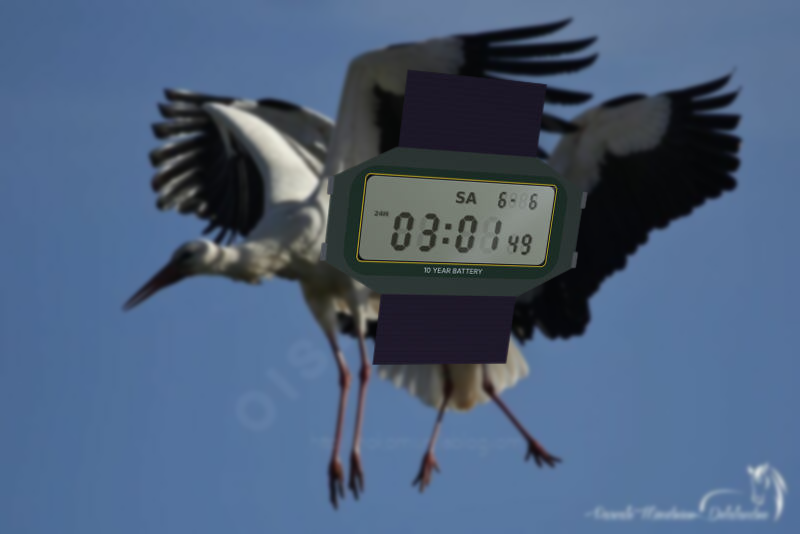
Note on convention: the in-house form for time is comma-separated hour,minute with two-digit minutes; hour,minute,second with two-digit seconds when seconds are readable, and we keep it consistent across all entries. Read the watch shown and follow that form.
3,01,49
